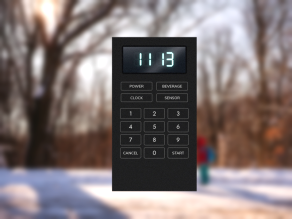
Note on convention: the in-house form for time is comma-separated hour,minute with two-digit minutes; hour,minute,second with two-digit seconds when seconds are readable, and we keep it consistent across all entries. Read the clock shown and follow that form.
11,13
